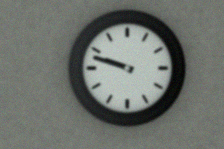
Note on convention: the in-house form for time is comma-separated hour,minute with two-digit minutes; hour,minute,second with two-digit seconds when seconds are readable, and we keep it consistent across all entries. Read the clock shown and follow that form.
9,48
